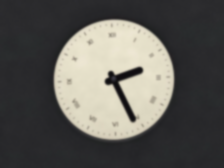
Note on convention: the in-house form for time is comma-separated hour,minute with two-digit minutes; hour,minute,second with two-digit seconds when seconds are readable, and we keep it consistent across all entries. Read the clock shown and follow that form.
2,26
